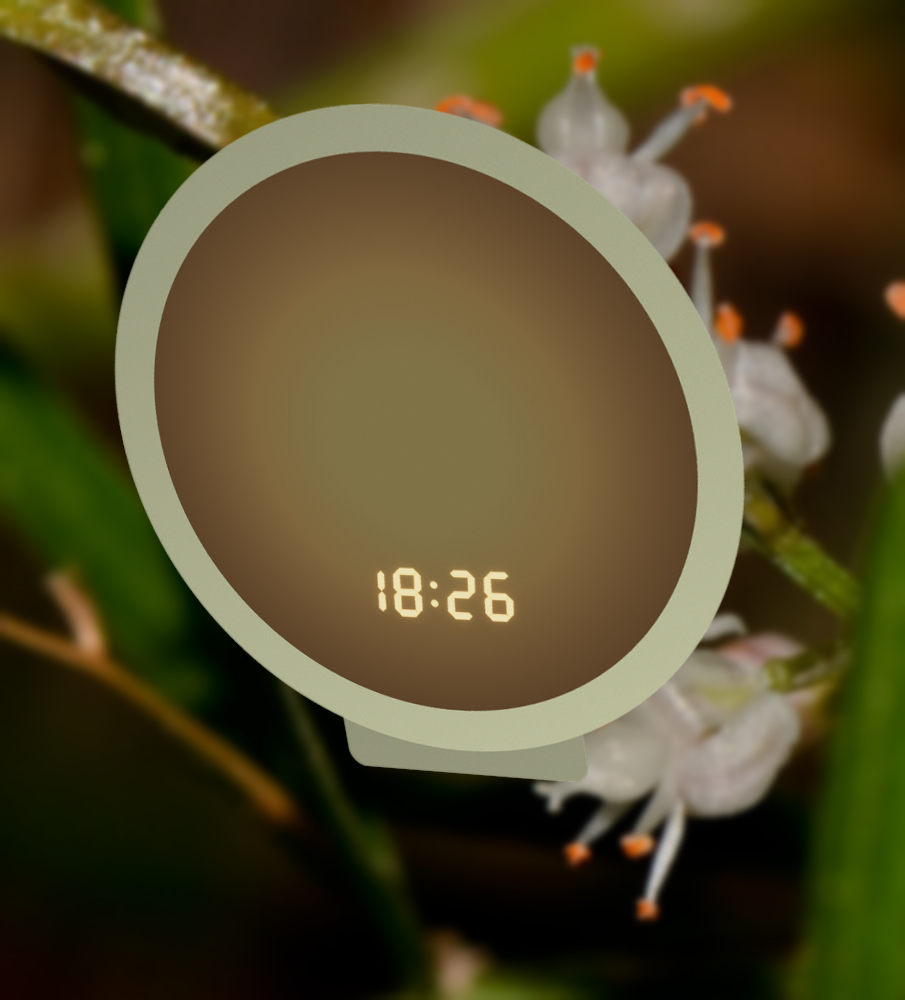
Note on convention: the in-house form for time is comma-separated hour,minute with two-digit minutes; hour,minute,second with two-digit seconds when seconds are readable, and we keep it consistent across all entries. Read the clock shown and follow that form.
18,26
